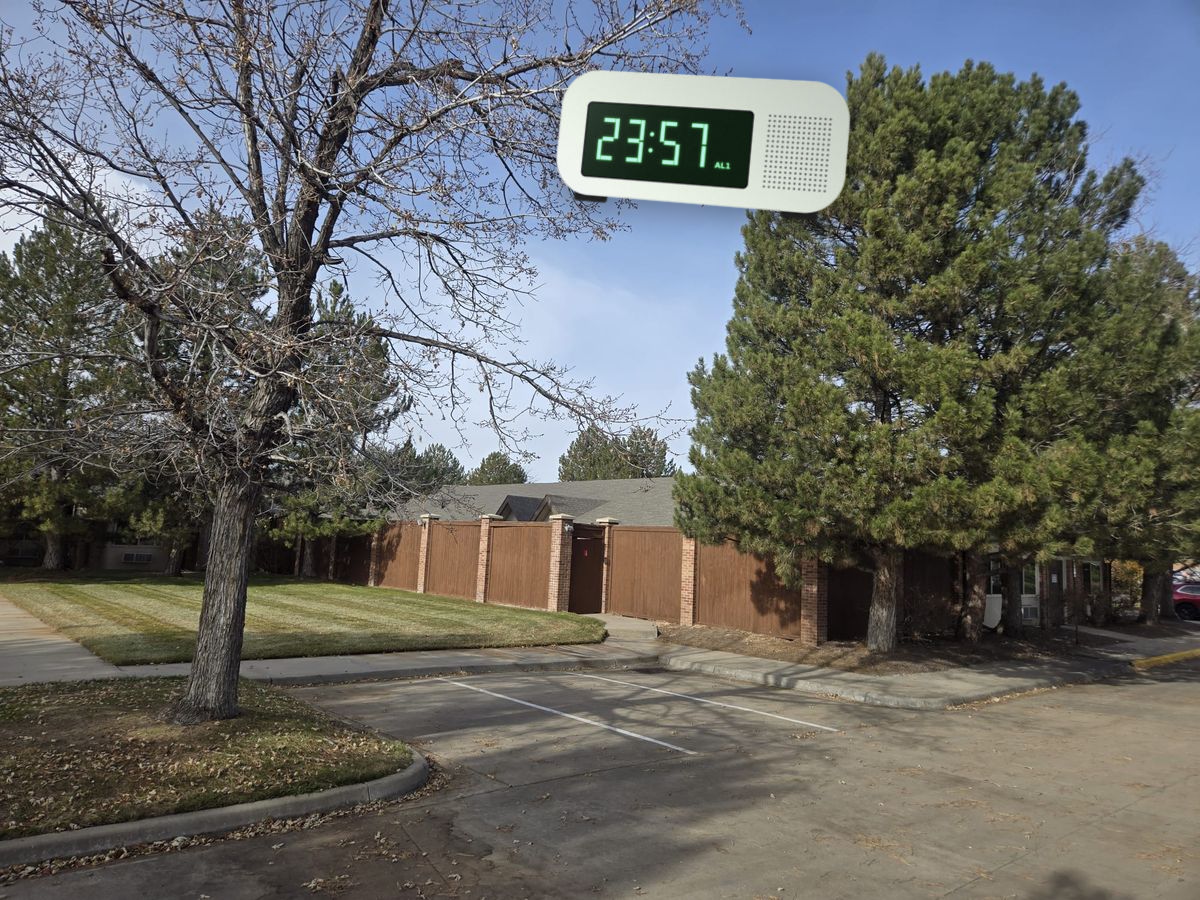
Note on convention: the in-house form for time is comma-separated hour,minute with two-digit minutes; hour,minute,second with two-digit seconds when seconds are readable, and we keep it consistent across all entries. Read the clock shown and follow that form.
23,57
